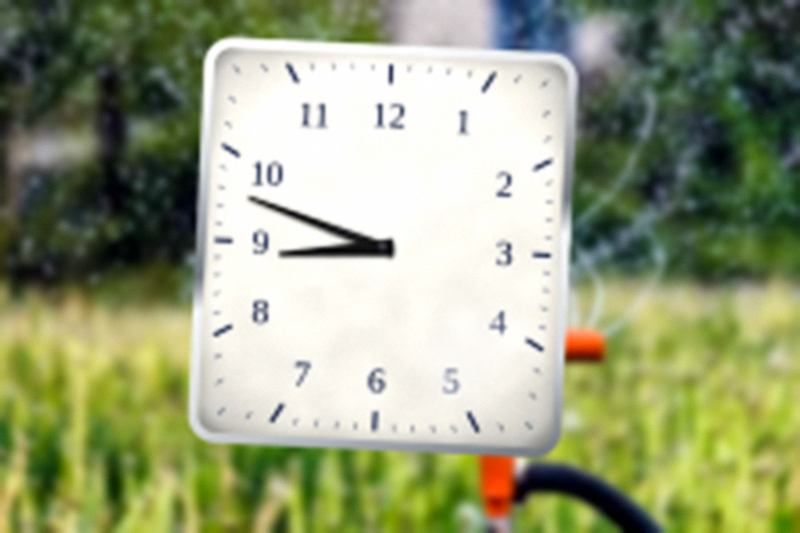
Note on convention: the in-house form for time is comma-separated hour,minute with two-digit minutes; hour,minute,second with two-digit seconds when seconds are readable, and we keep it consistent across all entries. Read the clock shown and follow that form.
8,48
